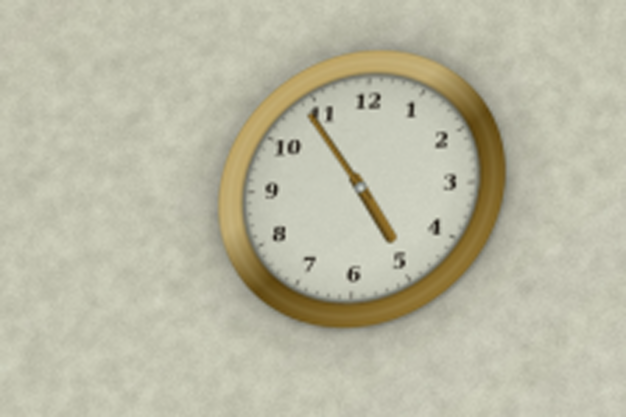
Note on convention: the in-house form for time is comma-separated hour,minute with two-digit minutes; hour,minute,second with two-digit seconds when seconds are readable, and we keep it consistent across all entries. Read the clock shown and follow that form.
4,54
